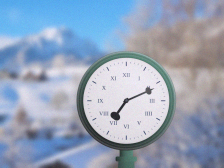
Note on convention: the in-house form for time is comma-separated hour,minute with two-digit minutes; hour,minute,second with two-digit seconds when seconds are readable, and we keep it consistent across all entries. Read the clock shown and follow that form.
7,11
